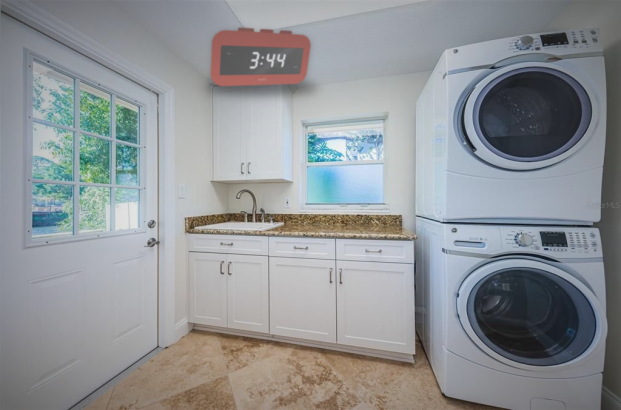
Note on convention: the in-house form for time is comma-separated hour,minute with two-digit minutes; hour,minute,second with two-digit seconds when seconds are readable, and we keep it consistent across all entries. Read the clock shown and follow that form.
3,44
